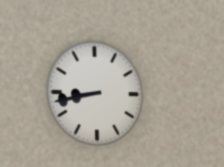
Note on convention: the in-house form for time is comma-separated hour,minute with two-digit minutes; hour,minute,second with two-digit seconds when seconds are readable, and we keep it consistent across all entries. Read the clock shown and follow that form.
8,43
